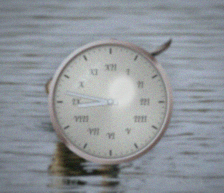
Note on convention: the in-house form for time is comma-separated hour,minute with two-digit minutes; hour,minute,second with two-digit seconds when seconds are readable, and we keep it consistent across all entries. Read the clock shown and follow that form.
8,47
